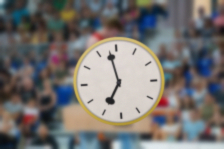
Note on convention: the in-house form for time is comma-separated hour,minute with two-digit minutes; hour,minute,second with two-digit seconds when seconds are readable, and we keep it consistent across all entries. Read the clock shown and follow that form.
6,58
